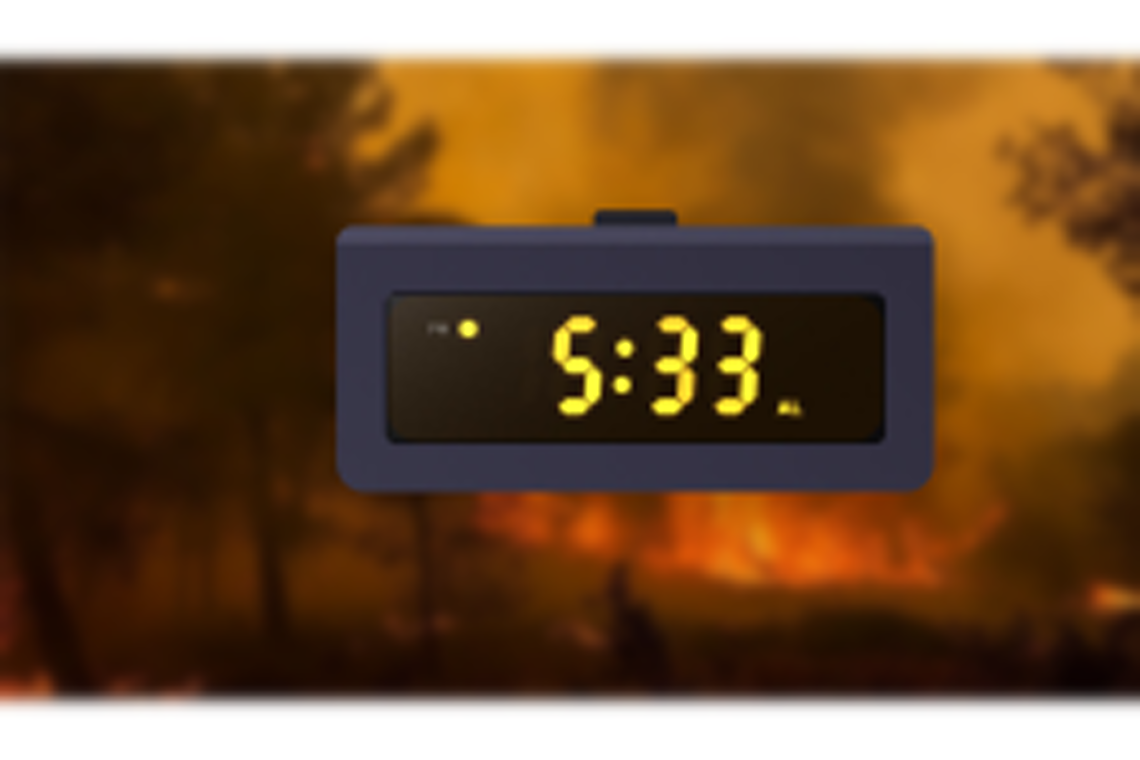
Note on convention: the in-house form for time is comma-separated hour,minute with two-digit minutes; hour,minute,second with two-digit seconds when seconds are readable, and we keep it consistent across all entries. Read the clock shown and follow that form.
5,33
